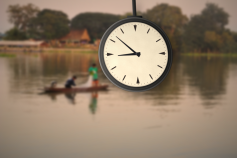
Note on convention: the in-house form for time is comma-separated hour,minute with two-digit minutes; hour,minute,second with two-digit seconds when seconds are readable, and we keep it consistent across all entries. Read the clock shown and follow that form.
8,52
